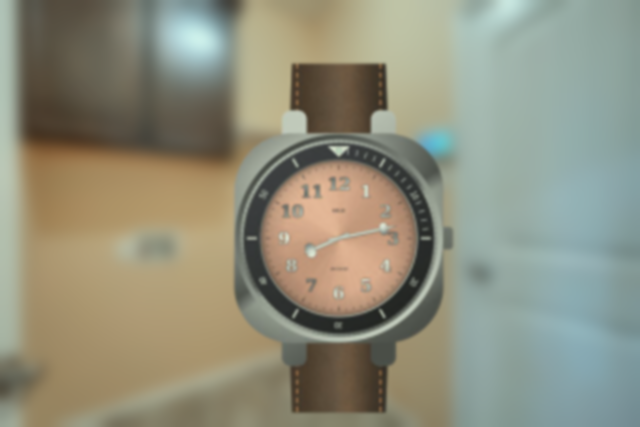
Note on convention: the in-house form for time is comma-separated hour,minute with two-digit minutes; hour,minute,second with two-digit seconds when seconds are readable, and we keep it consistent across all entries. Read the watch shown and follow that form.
8,13
